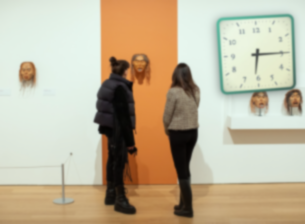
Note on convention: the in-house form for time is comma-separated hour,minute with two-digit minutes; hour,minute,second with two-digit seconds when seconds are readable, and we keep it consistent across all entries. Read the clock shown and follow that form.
6,15
